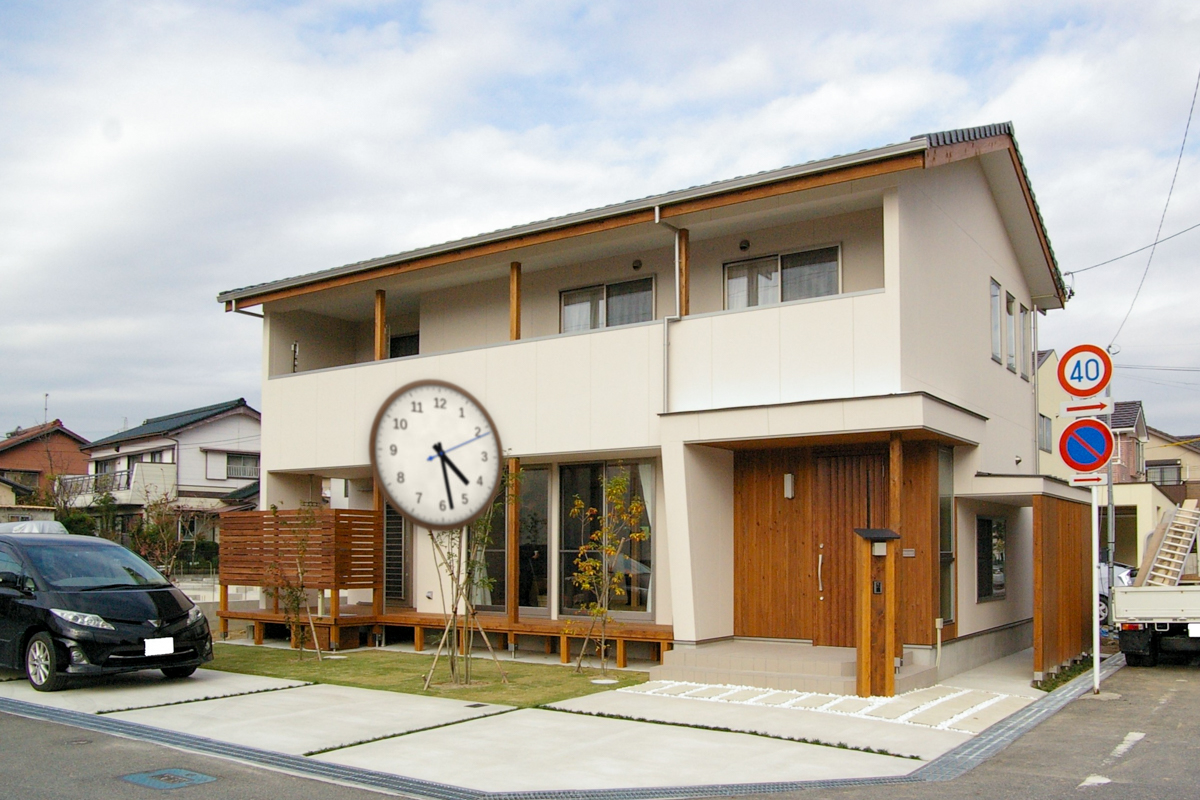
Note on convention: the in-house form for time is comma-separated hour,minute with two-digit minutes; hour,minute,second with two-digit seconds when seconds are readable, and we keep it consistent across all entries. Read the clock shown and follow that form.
4,28,11
